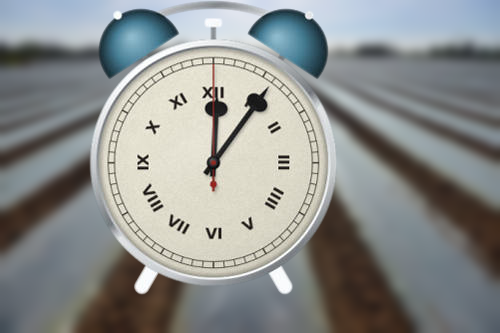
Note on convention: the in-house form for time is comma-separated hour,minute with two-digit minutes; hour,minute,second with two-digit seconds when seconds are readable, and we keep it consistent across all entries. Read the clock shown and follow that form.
12,06,00
